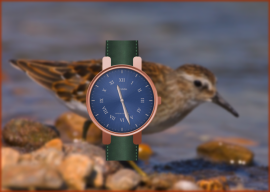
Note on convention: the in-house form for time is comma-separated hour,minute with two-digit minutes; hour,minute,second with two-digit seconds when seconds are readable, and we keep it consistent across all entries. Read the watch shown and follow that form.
11,27
